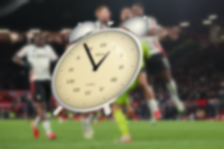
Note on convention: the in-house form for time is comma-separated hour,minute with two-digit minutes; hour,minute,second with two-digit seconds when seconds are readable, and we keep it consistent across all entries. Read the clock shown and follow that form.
12,54
